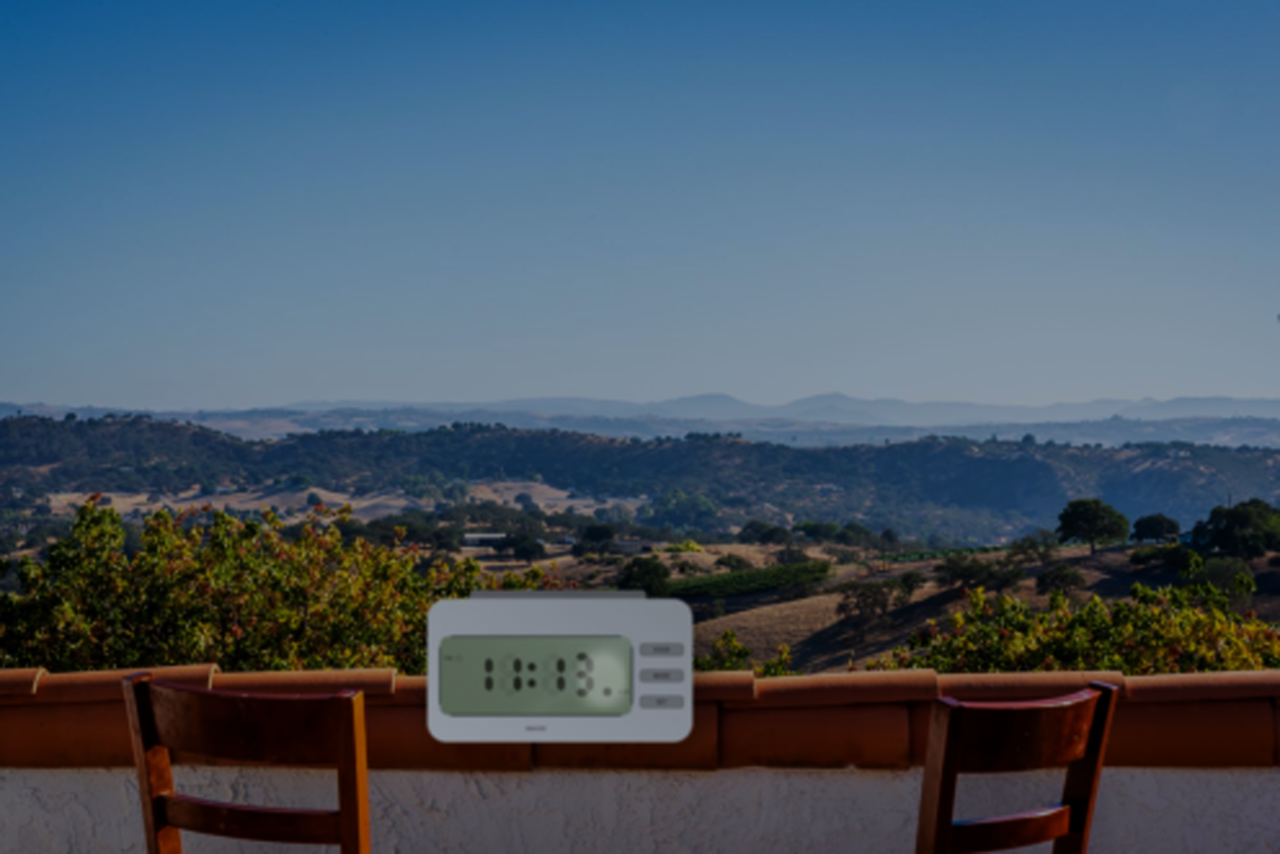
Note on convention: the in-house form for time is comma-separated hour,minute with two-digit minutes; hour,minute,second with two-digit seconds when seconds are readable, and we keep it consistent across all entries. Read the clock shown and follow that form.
11,13
